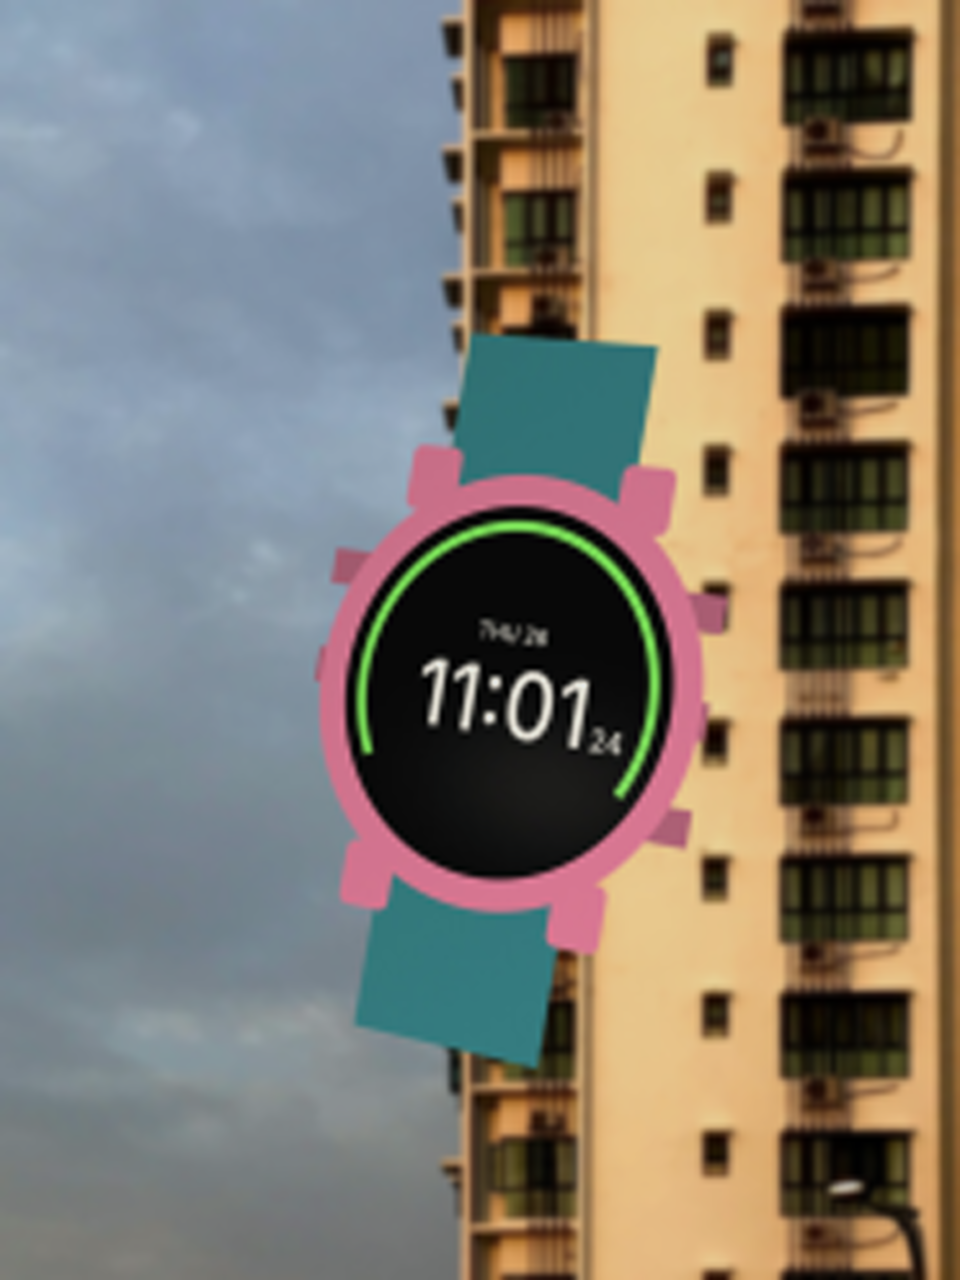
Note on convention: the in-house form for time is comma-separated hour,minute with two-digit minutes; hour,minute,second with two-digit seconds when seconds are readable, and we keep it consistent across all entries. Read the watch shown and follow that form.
11,01
